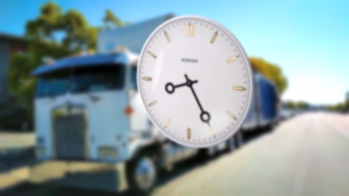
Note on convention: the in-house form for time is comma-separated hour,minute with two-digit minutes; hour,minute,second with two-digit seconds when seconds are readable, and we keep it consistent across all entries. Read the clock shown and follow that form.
8,25
